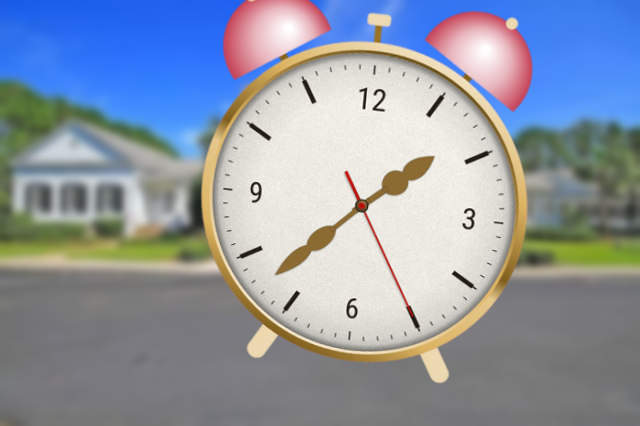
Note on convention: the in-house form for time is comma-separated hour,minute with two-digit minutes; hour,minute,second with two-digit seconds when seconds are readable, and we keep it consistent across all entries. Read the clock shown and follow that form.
1,37,25
